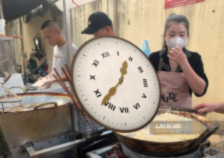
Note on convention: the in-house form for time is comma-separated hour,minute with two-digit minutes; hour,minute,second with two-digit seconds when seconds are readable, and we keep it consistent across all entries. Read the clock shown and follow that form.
1,42
